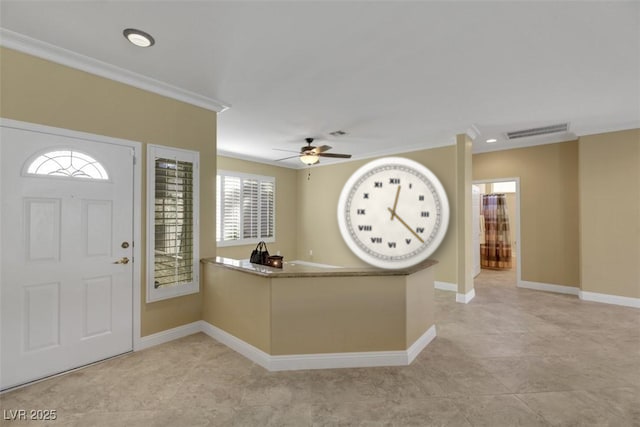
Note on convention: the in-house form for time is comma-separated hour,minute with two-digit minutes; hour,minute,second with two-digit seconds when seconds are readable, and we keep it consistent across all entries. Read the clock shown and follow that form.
12,22
